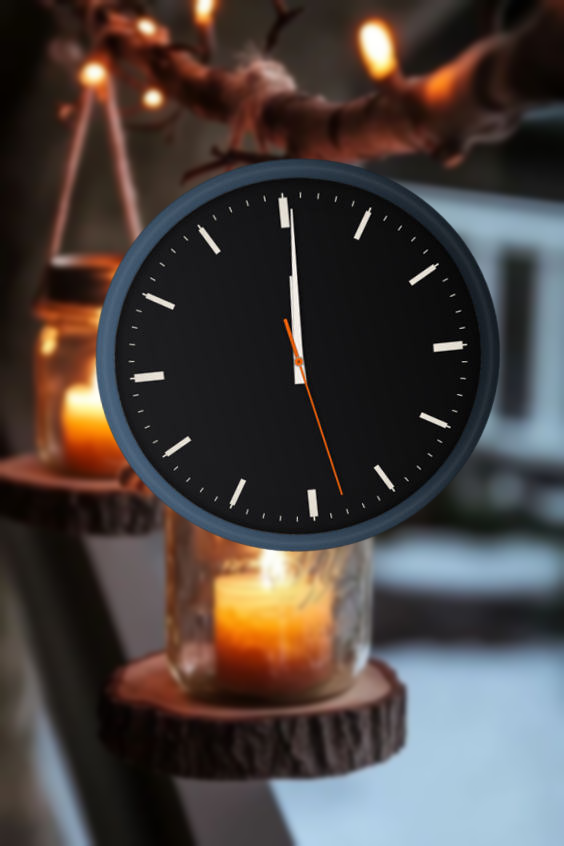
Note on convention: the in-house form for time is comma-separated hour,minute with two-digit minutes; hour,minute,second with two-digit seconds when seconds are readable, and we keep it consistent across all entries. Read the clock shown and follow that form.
12,00,28
